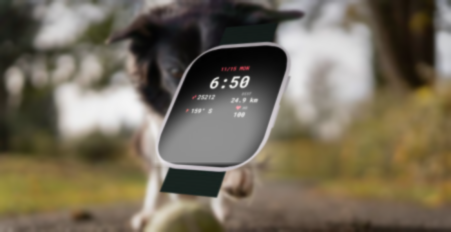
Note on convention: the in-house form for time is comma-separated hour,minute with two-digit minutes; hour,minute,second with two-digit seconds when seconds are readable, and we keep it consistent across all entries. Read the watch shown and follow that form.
6,50
